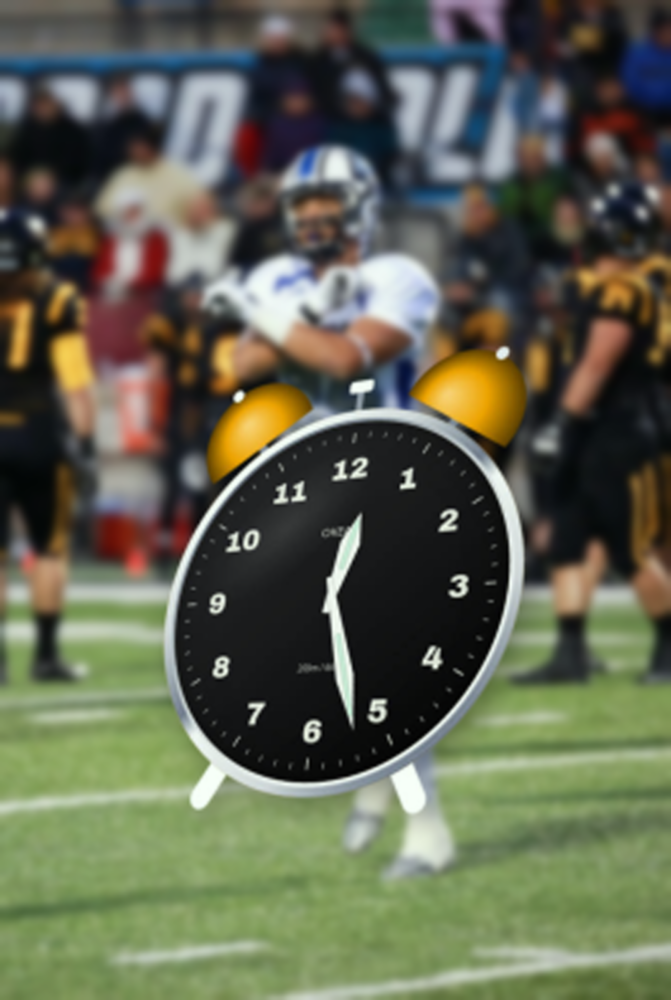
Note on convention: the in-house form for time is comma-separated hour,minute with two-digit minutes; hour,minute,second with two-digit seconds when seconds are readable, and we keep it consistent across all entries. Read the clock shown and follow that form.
12,27
